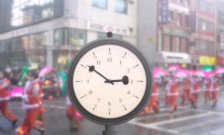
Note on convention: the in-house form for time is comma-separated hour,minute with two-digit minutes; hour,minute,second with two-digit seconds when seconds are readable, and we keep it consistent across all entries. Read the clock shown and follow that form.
2,51
